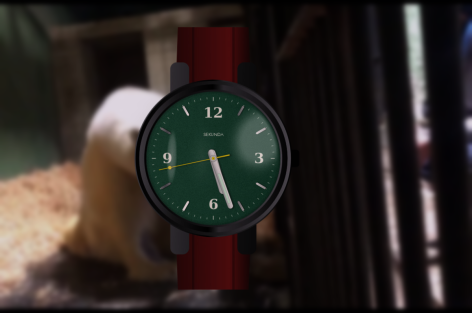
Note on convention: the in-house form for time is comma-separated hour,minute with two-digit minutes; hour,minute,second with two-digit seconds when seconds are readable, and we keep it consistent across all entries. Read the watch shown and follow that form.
5,26,43
